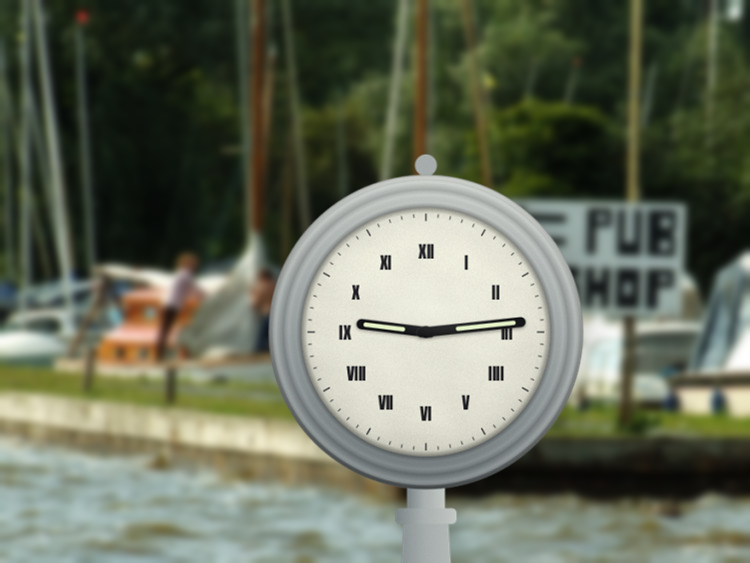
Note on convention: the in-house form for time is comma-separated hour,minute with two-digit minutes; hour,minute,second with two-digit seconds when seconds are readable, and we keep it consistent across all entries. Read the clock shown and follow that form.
9,14
